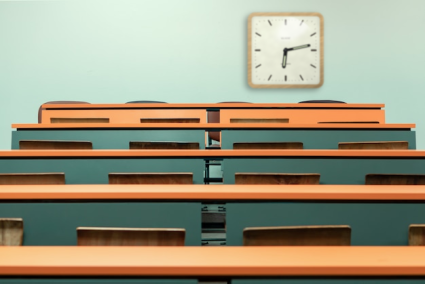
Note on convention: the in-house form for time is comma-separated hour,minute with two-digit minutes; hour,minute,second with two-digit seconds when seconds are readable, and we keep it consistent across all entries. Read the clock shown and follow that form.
6,13
